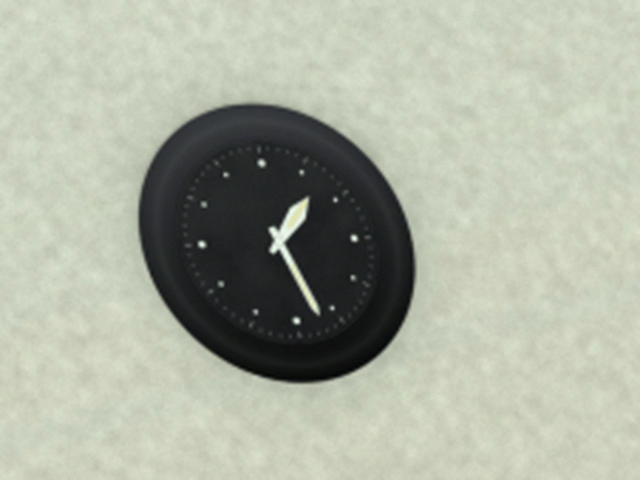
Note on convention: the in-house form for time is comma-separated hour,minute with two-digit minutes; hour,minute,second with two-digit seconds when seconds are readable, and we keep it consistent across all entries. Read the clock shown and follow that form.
1,27
